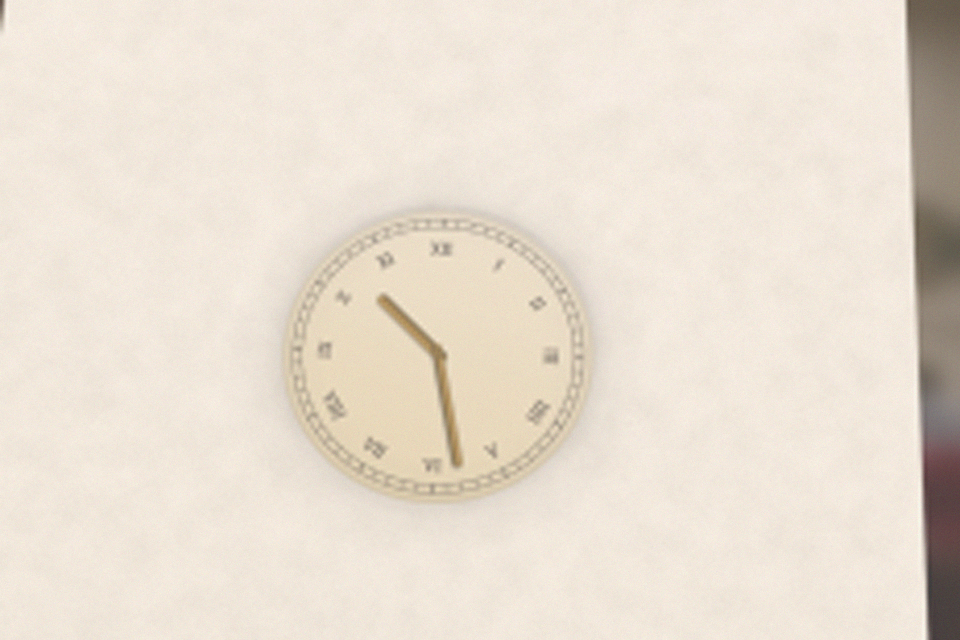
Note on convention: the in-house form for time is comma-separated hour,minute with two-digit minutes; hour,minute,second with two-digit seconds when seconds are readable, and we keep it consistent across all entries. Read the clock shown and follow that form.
10,28
